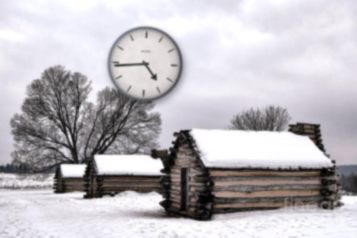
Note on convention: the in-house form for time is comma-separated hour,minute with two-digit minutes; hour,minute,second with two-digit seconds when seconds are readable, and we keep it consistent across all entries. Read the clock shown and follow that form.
4,44
